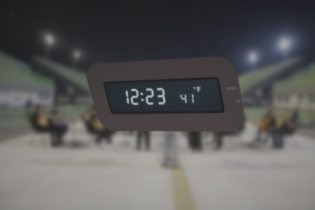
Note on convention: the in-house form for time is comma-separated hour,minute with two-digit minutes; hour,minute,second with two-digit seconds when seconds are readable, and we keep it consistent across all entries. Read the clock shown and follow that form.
12,23
